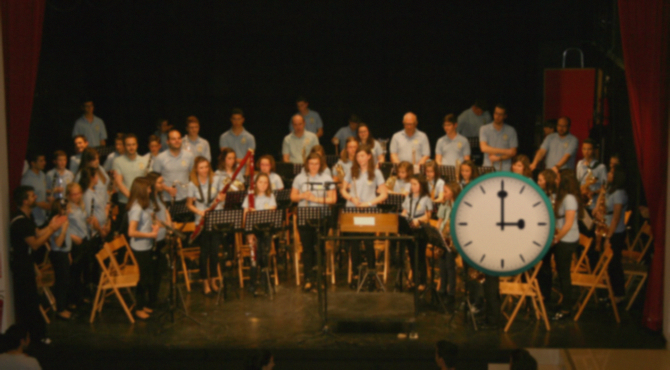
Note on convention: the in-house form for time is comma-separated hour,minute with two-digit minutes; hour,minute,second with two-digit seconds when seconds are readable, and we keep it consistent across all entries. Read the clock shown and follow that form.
3,00
